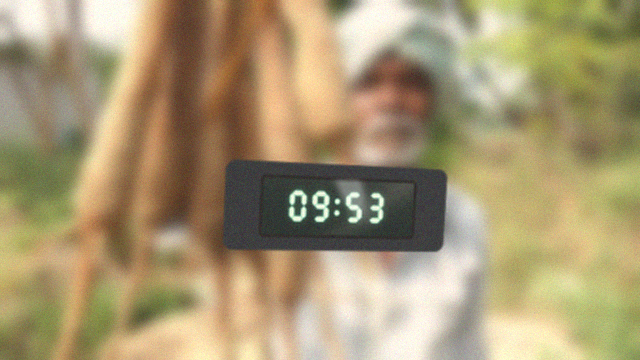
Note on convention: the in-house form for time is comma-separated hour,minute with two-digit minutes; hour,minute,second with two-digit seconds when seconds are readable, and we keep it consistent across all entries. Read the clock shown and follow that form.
9,53
